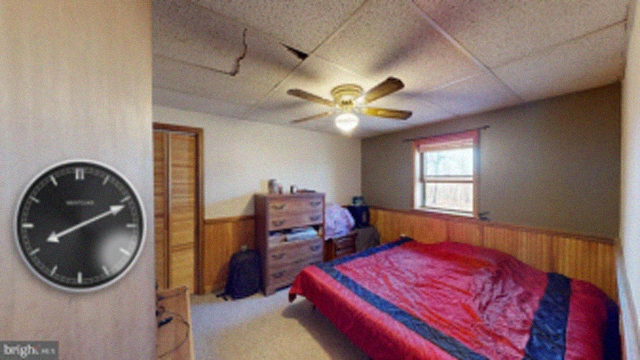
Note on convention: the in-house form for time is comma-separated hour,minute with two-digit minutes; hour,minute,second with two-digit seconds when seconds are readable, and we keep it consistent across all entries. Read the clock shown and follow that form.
8,11
